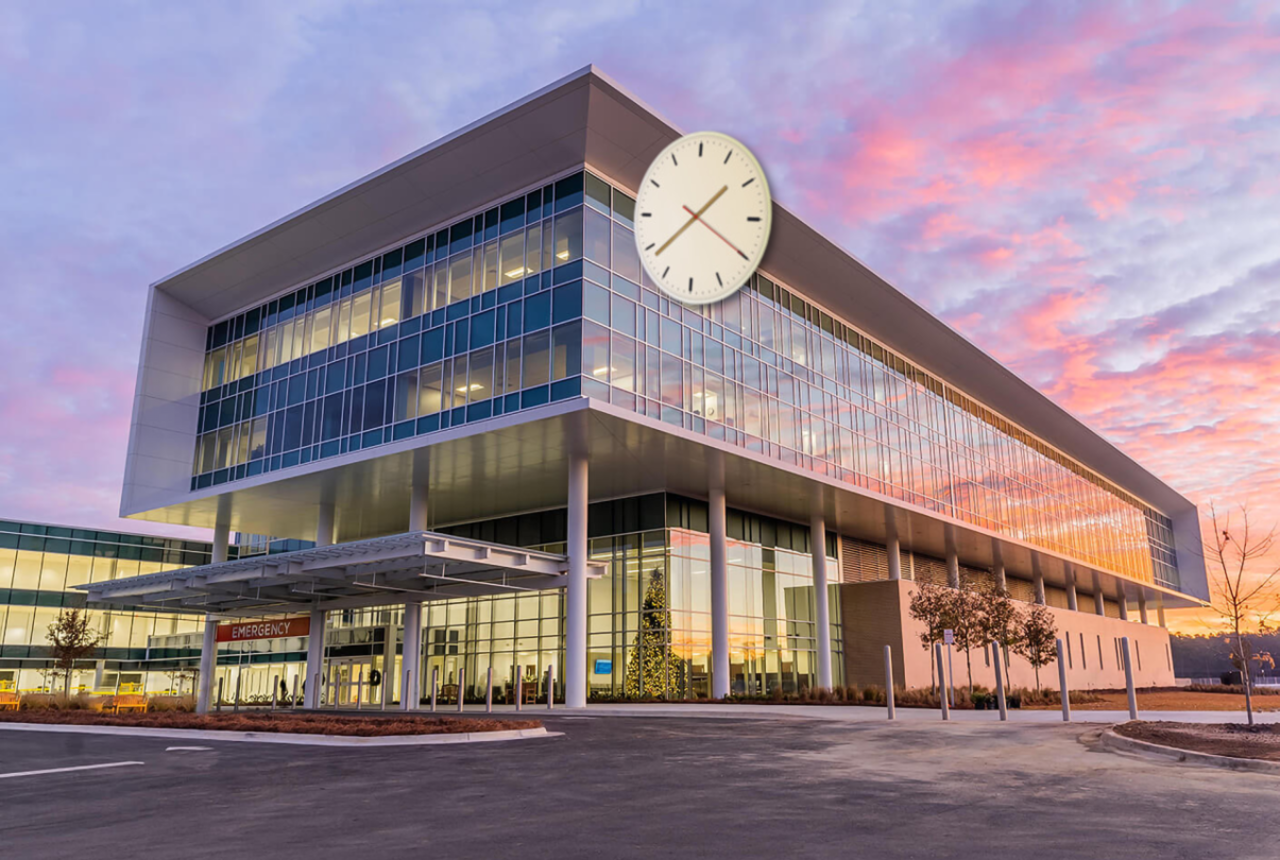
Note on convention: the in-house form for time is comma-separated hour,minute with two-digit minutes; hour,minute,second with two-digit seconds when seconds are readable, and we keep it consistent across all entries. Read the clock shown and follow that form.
1,38,20
